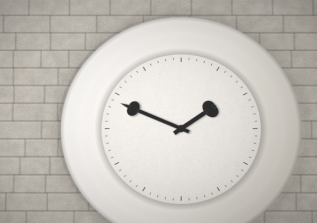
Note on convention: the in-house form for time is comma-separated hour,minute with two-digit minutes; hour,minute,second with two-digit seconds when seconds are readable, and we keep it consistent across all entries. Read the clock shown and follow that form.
1,49
